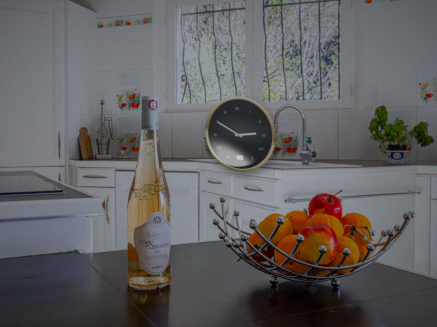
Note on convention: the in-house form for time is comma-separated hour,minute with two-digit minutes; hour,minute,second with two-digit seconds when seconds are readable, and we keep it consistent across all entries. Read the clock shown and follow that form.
2,50
